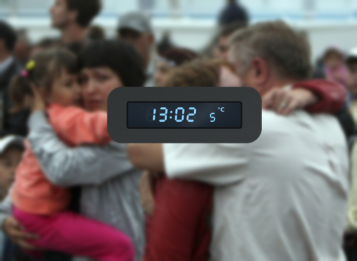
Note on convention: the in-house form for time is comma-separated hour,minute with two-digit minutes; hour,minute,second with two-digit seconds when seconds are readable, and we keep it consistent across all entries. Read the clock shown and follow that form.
13,02
